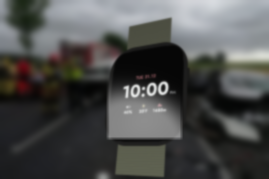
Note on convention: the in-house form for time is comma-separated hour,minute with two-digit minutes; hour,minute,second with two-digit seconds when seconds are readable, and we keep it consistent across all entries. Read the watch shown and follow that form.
10,00
